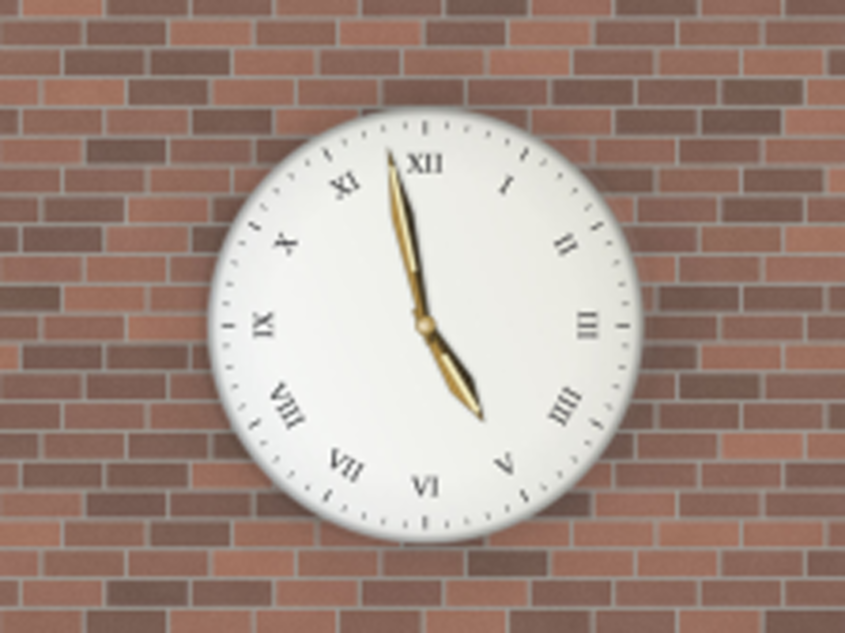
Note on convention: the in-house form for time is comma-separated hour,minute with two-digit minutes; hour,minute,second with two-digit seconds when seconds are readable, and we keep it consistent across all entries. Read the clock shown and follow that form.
4,58
